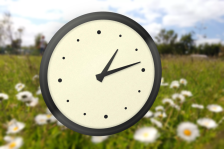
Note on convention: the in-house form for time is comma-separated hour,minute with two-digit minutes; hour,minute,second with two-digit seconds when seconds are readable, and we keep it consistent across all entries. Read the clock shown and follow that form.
1,13
